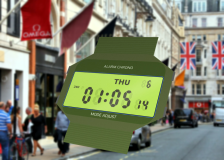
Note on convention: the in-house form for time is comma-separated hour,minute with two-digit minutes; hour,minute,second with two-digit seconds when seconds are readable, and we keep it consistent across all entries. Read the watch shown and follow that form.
1,05,14
